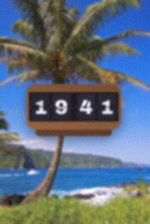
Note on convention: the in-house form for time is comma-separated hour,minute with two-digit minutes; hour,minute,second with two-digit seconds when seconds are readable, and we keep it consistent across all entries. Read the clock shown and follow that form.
19,41
